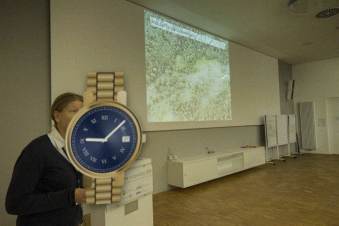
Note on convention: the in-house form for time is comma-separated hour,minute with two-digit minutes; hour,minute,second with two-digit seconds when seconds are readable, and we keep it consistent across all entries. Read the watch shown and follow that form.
9,08
